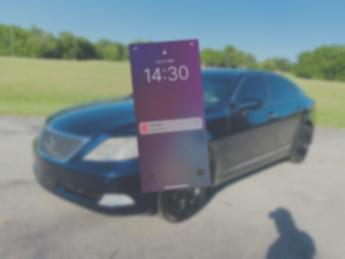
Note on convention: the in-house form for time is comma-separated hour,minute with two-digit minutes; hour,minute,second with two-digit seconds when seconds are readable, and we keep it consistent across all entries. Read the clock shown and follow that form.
14,30
